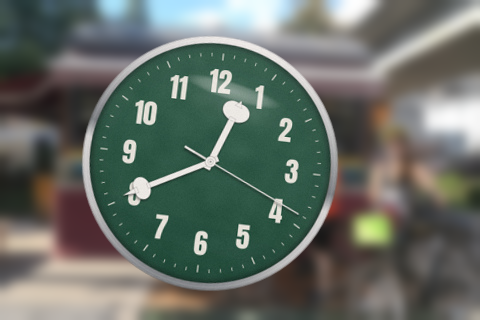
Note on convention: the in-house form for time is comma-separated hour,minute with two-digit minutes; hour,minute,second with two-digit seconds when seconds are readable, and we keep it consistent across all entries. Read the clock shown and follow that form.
12,40,19
